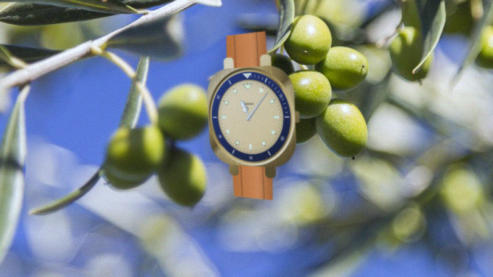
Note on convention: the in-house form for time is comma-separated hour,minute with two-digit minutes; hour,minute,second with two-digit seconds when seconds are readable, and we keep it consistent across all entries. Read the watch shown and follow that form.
11,07
